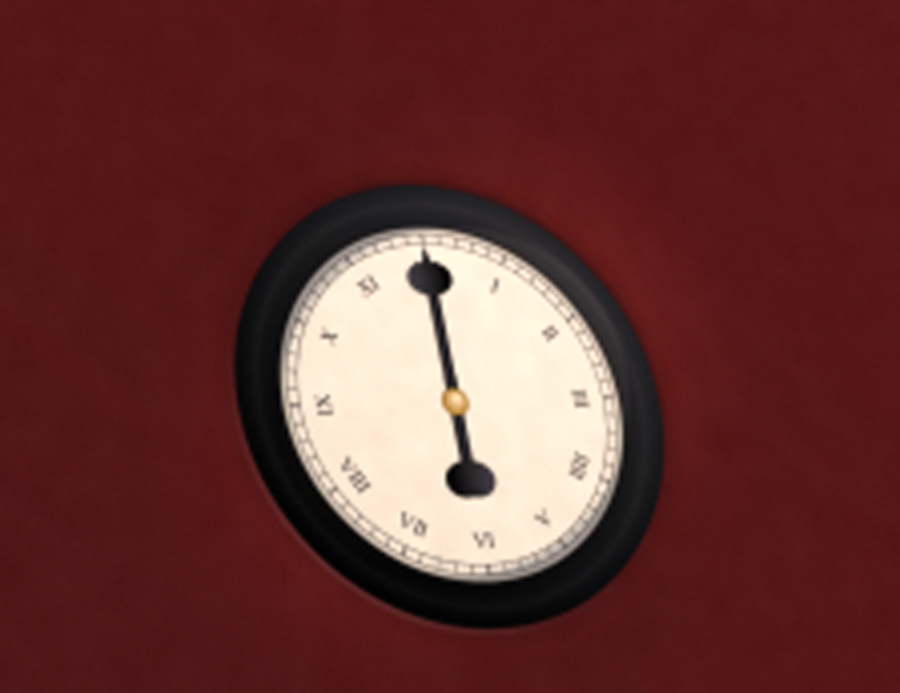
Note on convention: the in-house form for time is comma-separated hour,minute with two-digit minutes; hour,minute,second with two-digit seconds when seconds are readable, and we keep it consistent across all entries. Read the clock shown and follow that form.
6,00
